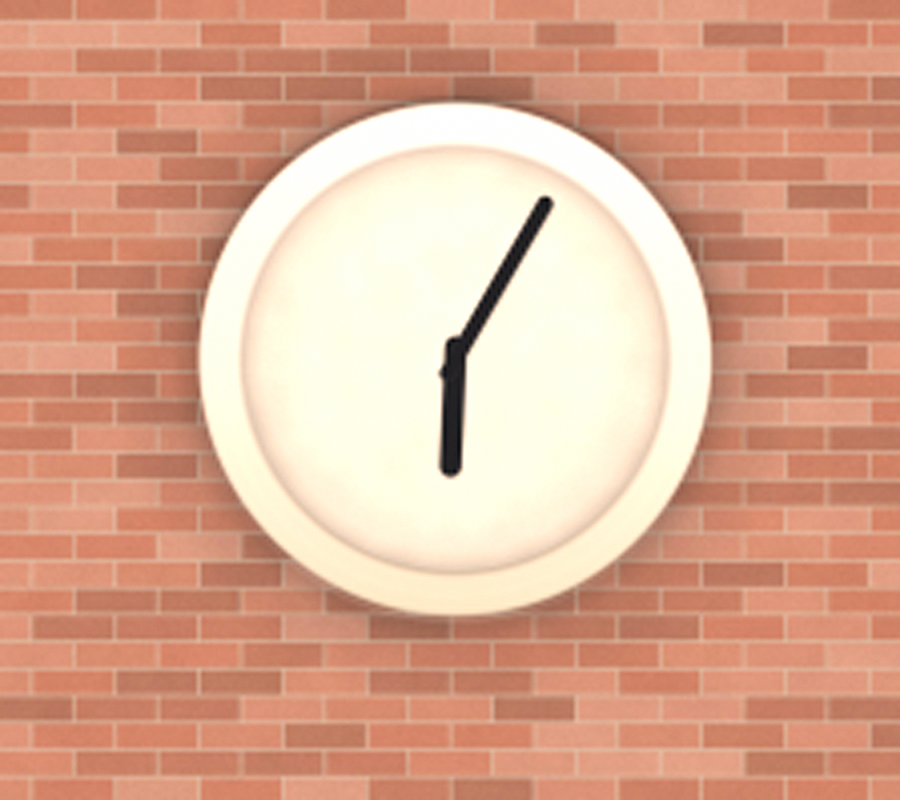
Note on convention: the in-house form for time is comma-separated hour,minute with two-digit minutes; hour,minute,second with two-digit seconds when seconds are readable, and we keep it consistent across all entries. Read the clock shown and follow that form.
6,05
